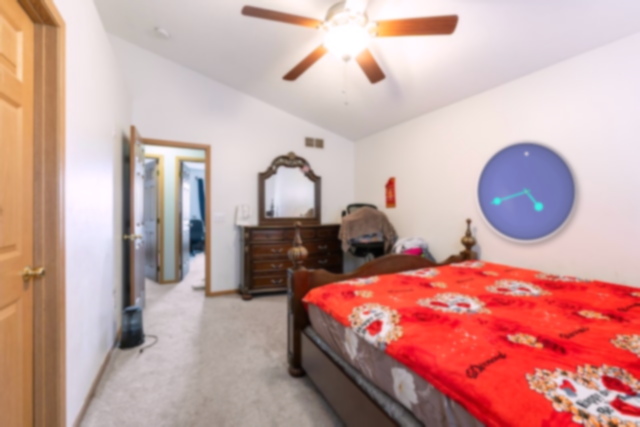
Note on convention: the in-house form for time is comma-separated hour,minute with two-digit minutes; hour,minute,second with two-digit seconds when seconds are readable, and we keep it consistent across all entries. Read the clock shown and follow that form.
4,42
